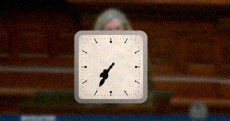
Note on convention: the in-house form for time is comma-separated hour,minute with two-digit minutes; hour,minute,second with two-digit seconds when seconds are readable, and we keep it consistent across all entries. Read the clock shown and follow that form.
7,35
